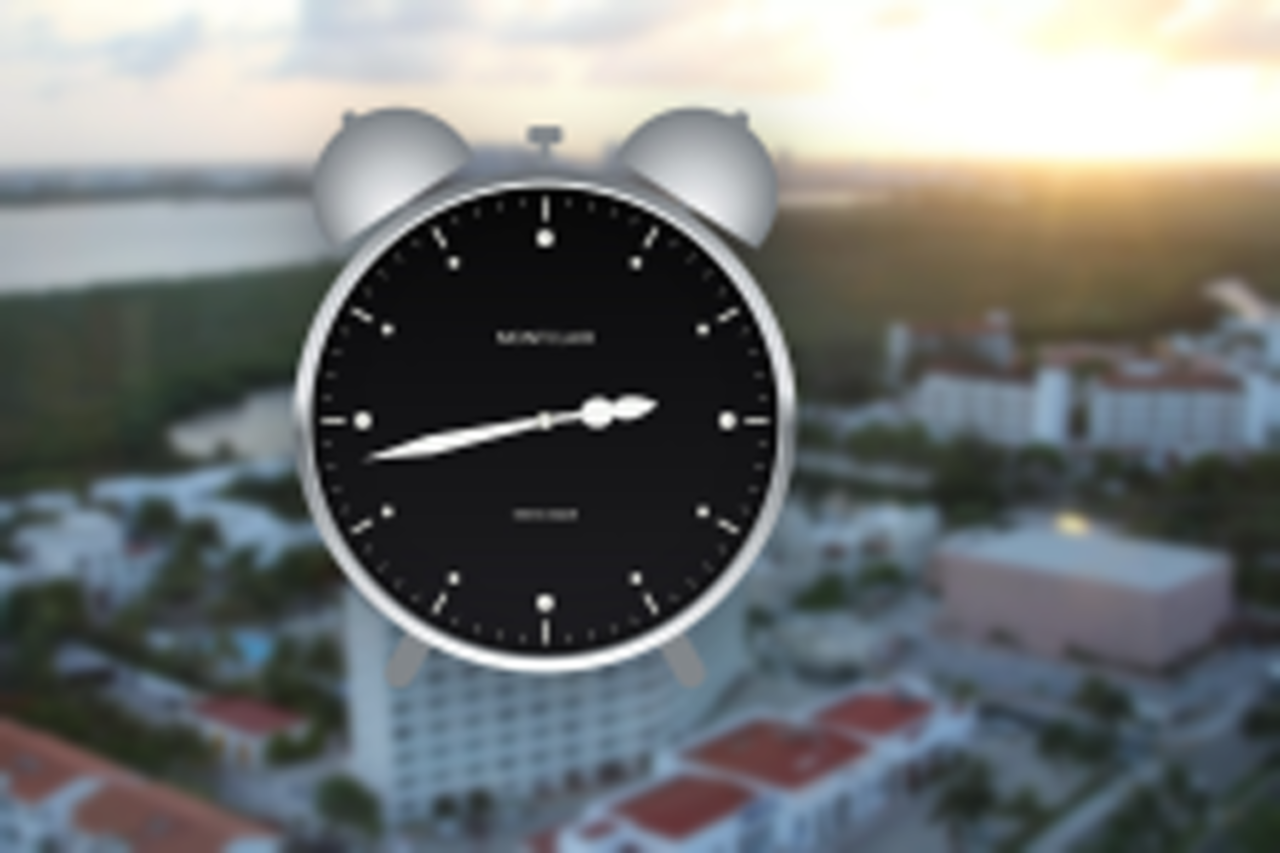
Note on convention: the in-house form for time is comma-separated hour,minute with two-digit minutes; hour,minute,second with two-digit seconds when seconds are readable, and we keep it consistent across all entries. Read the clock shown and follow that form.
2,43
